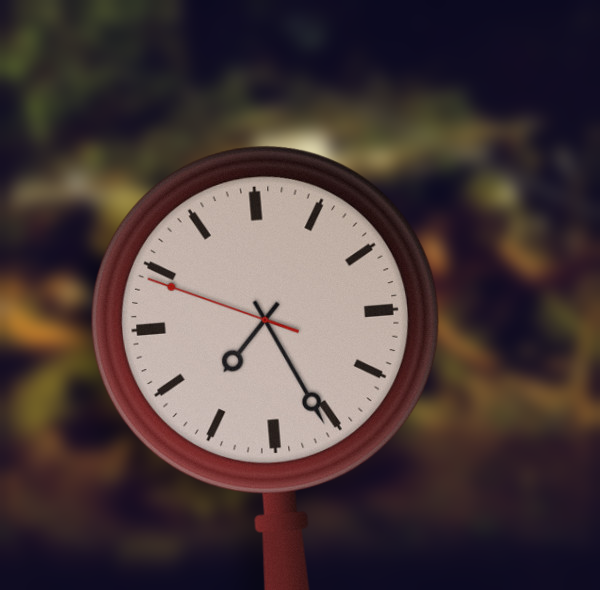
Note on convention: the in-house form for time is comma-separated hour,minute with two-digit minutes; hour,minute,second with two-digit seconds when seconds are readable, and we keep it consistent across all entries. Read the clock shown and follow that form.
7,25,49
